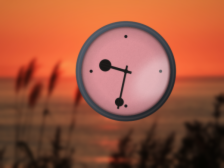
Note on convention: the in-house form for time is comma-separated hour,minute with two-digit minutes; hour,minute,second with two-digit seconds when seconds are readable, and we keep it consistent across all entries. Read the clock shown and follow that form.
9,32
